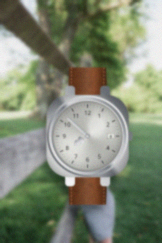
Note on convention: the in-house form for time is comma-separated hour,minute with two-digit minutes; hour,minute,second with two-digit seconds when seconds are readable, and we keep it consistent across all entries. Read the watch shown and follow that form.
7,52
